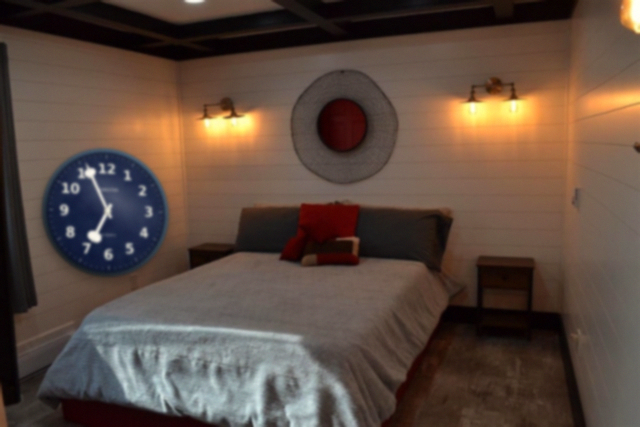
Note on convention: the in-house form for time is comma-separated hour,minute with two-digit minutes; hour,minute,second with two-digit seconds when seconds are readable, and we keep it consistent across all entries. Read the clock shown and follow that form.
6,56
